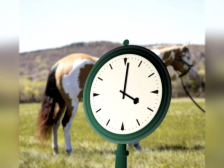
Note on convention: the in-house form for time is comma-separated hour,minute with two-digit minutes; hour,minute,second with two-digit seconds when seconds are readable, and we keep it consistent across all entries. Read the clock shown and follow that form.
4,01
